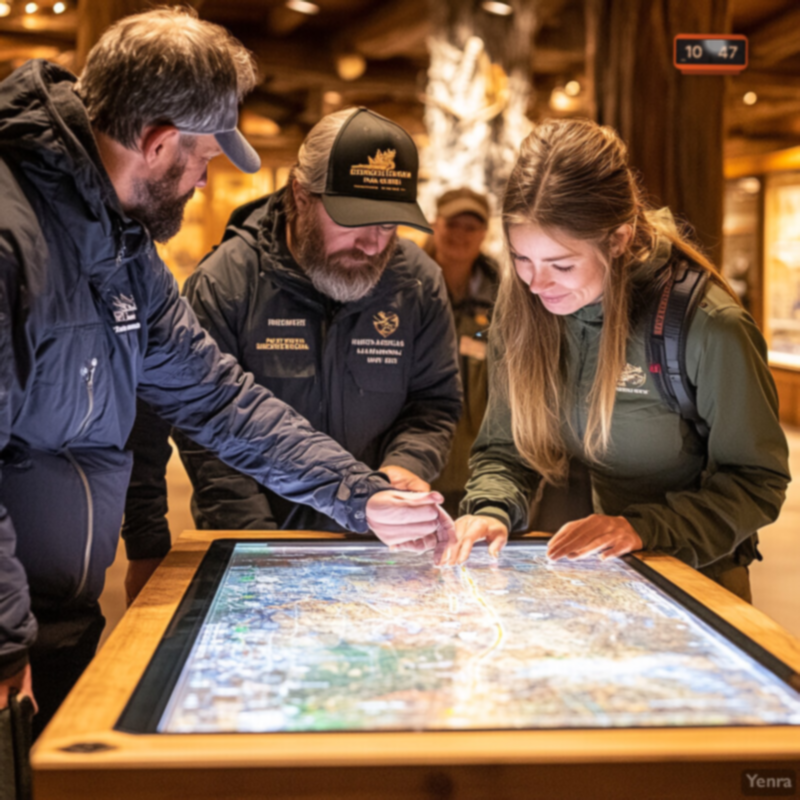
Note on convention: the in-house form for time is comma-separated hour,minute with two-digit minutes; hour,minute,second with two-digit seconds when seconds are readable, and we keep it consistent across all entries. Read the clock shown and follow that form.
10,47
